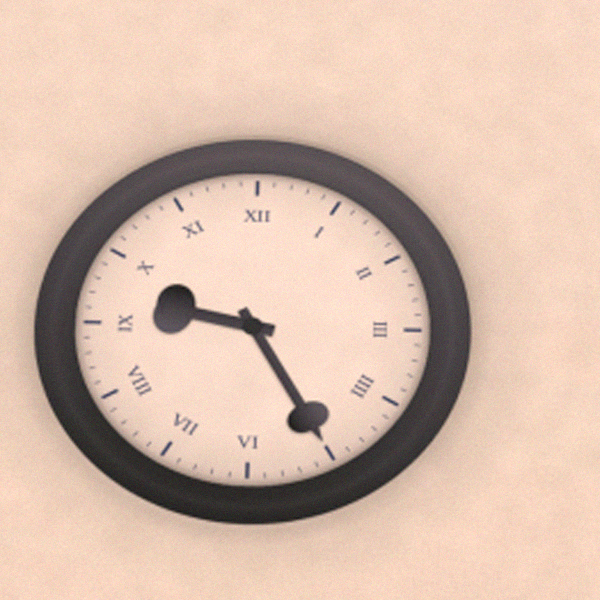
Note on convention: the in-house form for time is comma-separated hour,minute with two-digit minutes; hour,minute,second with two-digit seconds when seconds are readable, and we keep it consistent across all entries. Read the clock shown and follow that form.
9,25
